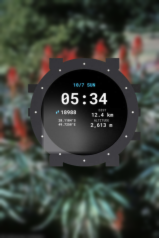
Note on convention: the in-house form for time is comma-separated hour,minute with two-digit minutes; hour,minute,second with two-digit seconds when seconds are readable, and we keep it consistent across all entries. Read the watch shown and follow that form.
5,34
